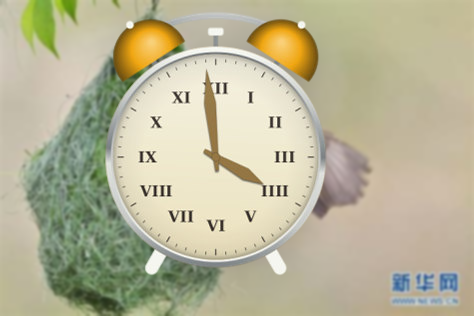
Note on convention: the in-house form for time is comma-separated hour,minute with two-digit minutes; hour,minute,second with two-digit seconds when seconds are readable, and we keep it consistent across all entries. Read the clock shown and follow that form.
3,59
